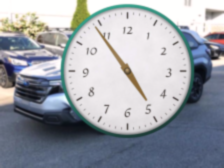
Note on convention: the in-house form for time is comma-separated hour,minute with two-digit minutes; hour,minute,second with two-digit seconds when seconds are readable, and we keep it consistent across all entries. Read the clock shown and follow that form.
4,54
